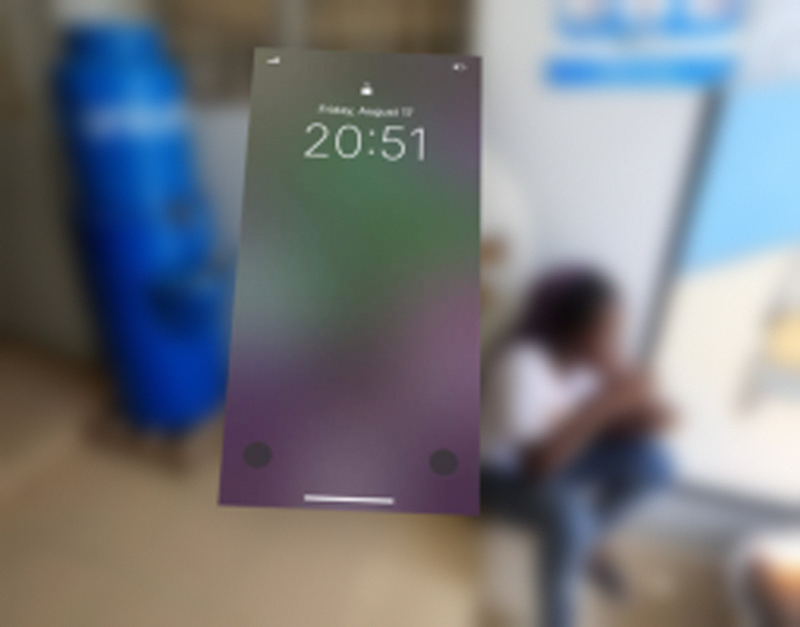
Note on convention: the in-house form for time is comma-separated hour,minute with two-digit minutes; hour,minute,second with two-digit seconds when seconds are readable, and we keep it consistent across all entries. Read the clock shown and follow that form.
20,51
